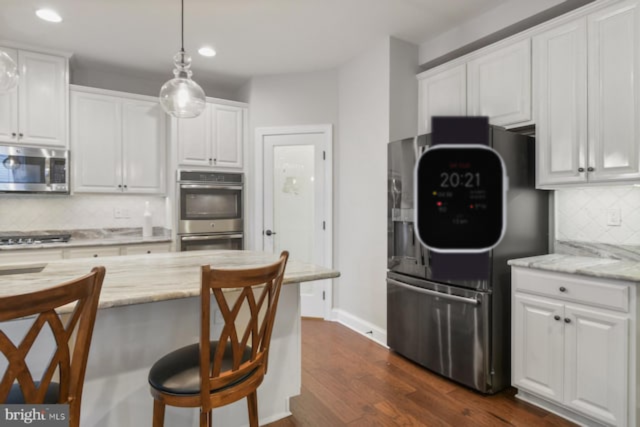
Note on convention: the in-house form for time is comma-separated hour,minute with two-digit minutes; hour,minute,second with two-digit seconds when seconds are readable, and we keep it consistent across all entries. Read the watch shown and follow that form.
20,21
